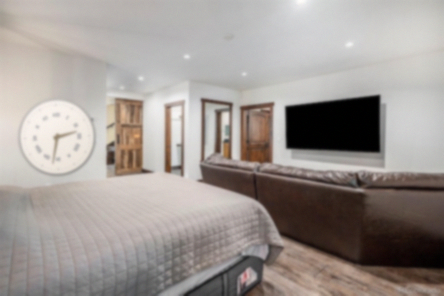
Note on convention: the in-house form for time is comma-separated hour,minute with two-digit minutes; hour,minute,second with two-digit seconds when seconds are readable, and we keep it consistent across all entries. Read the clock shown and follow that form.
2,32
